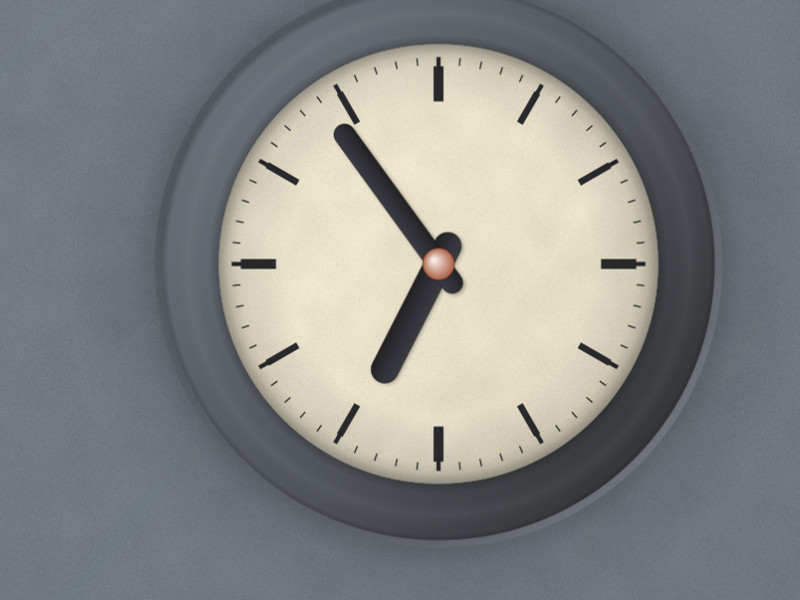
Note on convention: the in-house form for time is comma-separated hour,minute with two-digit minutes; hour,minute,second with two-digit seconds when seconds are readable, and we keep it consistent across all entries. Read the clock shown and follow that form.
6,54
